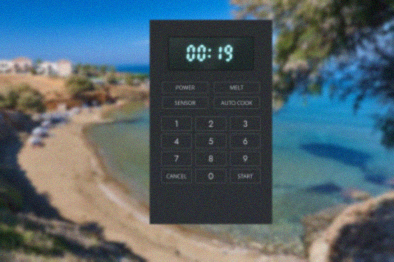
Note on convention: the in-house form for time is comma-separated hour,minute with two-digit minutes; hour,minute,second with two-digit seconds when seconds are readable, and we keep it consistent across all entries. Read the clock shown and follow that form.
0,19
